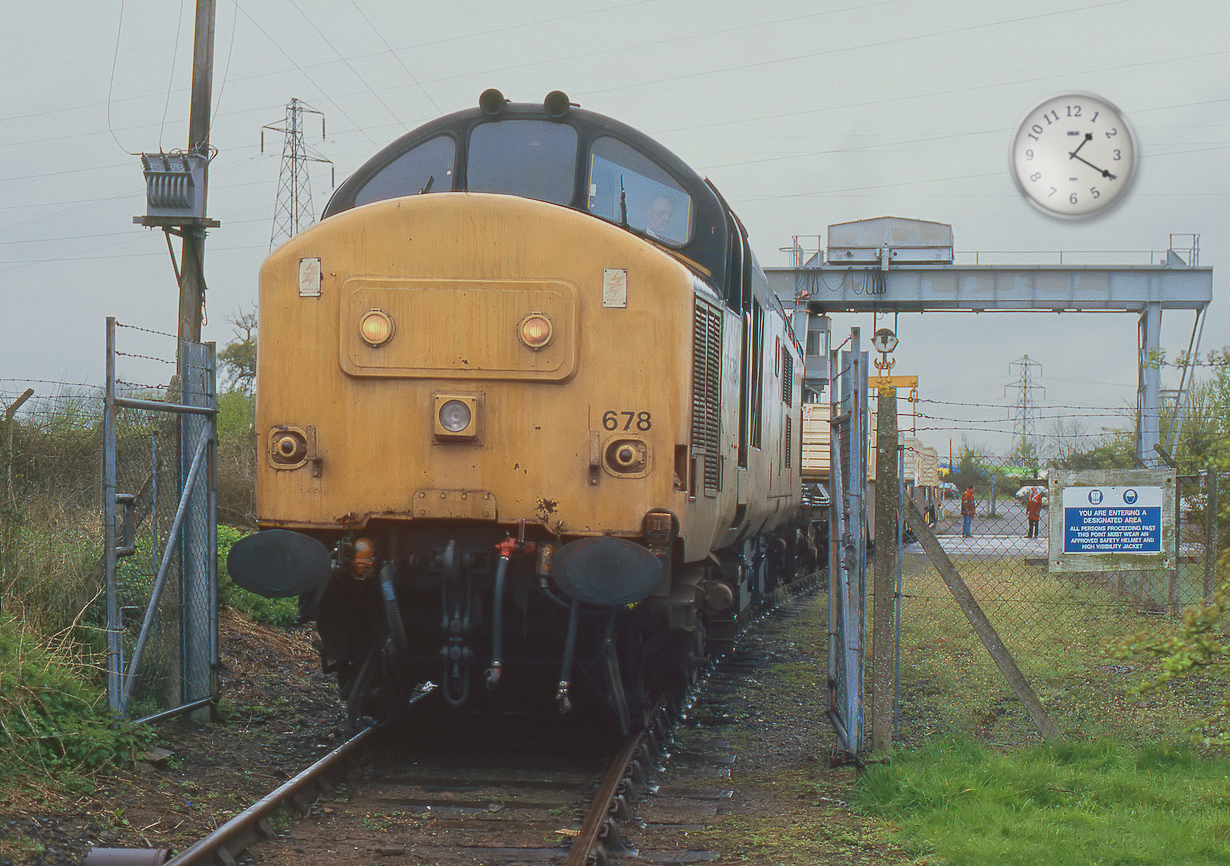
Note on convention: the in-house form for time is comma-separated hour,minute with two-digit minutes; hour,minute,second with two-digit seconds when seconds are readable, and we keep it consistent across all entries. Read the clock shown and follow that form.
1,20
